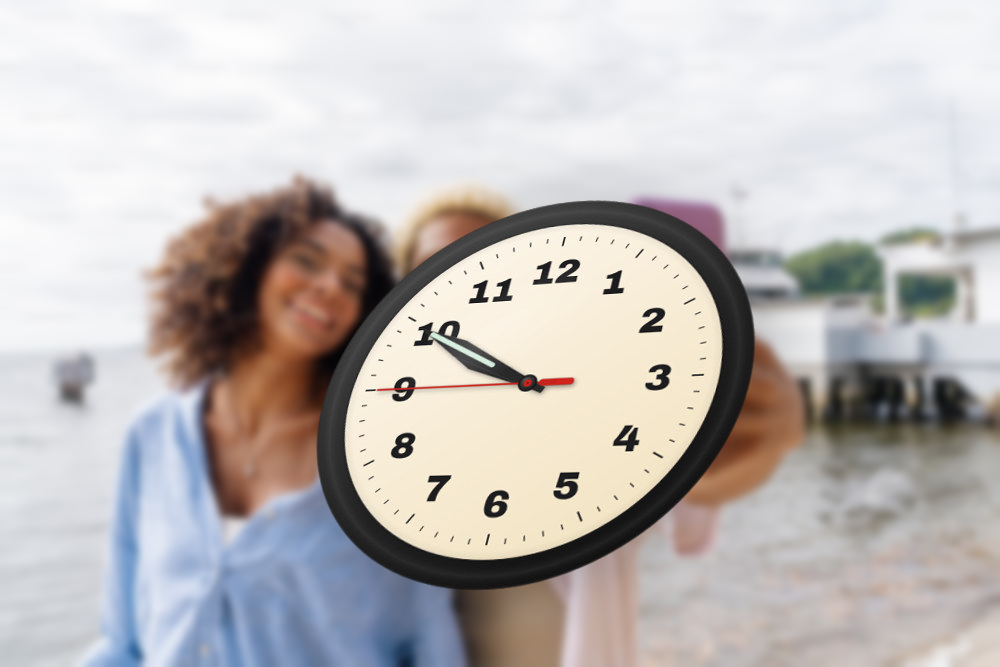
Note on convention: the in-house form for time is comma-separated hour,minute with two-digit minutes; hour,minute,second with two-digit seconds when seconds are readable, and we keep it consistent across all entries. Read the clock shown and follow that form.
9,49,45
